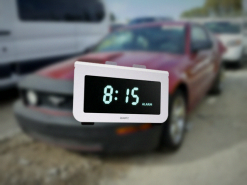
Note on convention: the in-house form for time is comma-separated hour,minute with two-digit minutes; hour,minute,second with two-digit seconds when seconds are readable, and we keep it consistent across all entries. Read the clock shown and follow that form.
8,15
